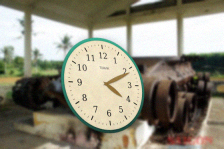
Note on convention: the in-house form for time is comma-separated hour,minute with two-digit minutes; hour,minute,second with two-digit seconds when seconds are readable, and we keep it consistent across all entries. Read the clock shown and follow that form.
4,11
